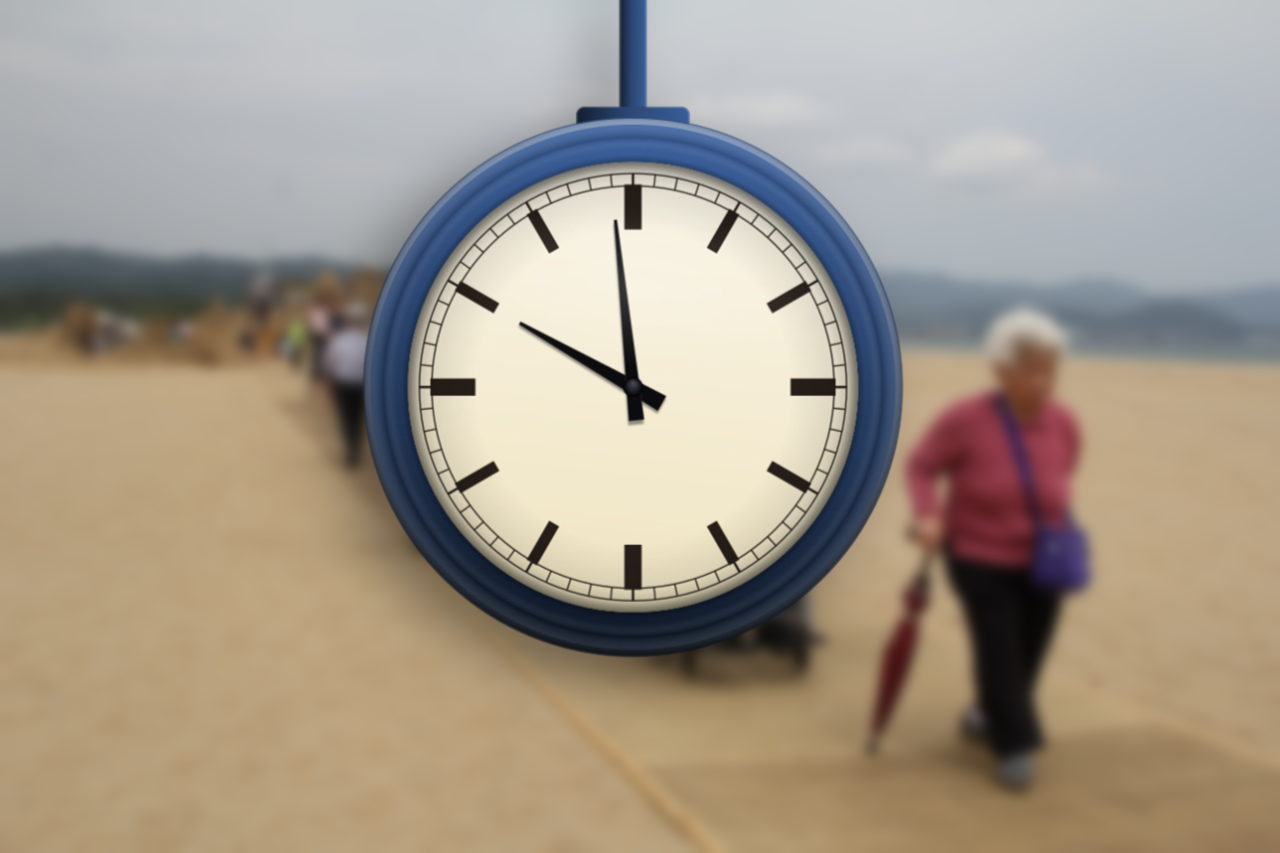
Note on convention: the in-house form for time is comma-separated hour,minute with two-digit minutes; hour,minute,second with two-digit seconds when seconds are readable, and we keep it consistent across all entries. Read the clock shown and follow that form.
9,59
